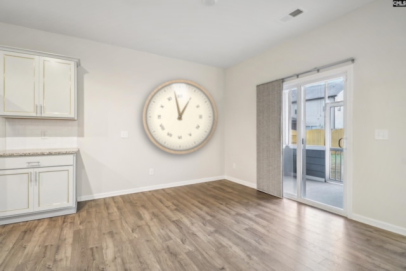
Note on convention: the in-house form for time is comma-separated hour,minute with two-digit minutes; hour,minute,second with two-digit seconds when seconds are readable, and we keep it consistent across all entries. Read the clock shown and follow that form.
12,58
